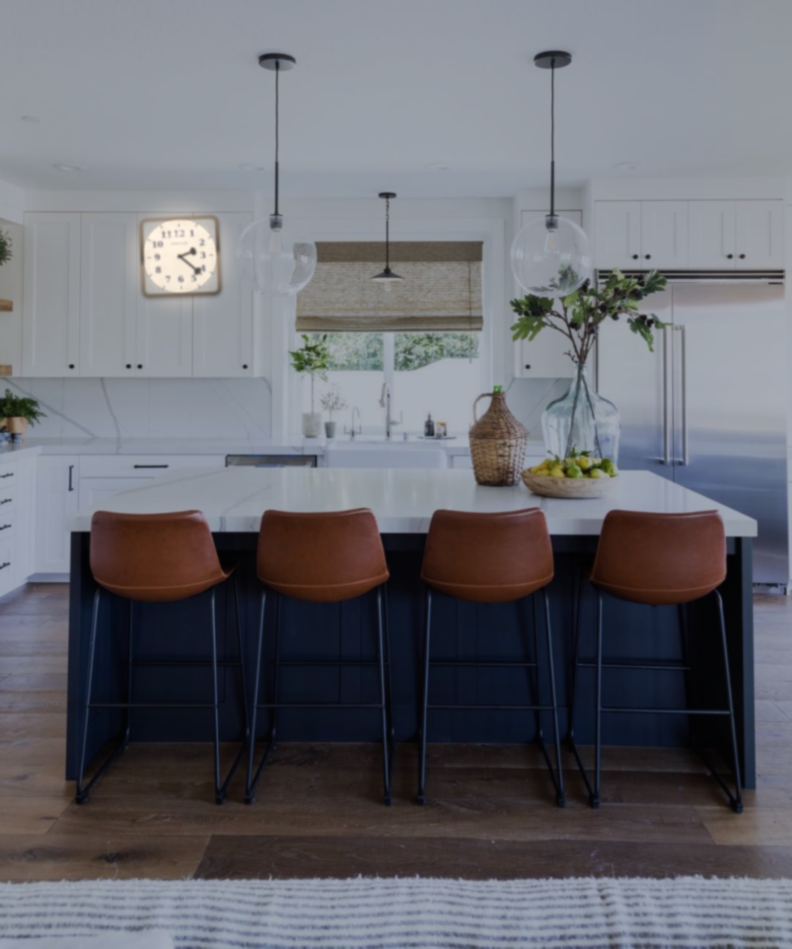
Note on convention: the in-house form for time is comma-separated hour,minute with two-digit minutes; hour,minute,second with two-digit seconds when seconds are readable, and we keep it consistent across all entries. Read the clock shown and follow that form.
2,22
